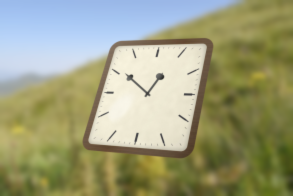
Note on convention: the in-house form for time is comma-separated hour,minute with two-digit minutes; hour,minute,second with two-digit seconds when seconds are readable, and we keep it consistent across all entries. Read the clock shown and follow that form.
12,51
